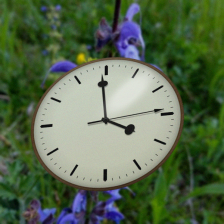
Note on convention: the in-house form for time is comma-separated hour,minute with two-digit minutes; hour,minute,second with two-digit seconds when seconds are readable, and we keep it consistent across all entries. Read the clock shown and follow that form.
3,59,14
